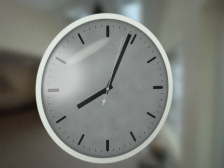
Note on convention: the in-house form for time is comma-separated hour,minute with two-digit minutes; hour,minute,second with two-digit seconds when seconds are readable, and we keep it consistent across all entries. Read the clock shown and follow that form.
8,04,03
